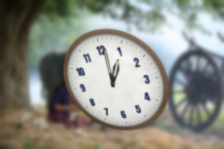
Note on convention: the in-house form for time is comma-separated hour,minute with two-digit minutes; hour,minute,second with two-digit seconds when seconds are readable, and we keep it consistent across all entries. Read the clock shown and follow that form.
1,01
